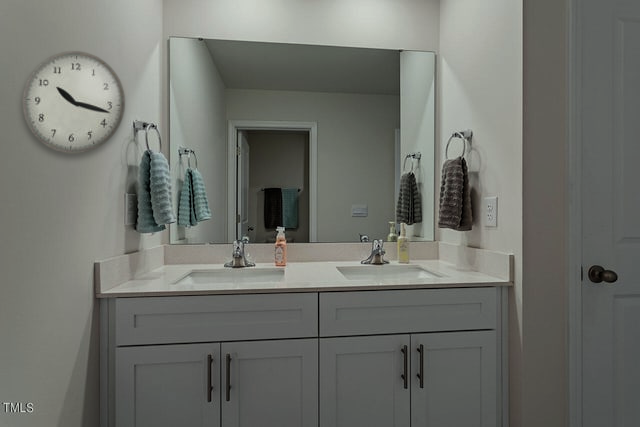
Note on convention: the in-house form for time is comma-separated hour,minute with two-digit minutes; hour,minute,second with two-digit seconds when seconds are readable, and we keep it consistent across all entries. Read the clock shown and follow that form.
10,17
